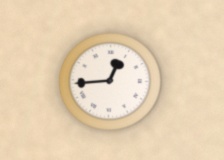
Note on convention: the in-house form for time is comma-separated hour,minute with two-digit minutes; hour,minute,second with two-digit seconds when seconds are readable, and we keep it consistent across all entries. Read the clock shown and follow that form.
12,44
